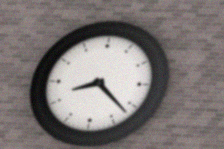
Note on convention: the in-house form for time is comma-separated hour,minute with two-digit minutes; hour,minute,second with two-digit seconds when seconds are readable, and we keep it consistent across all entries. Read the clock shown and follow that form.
8,22
